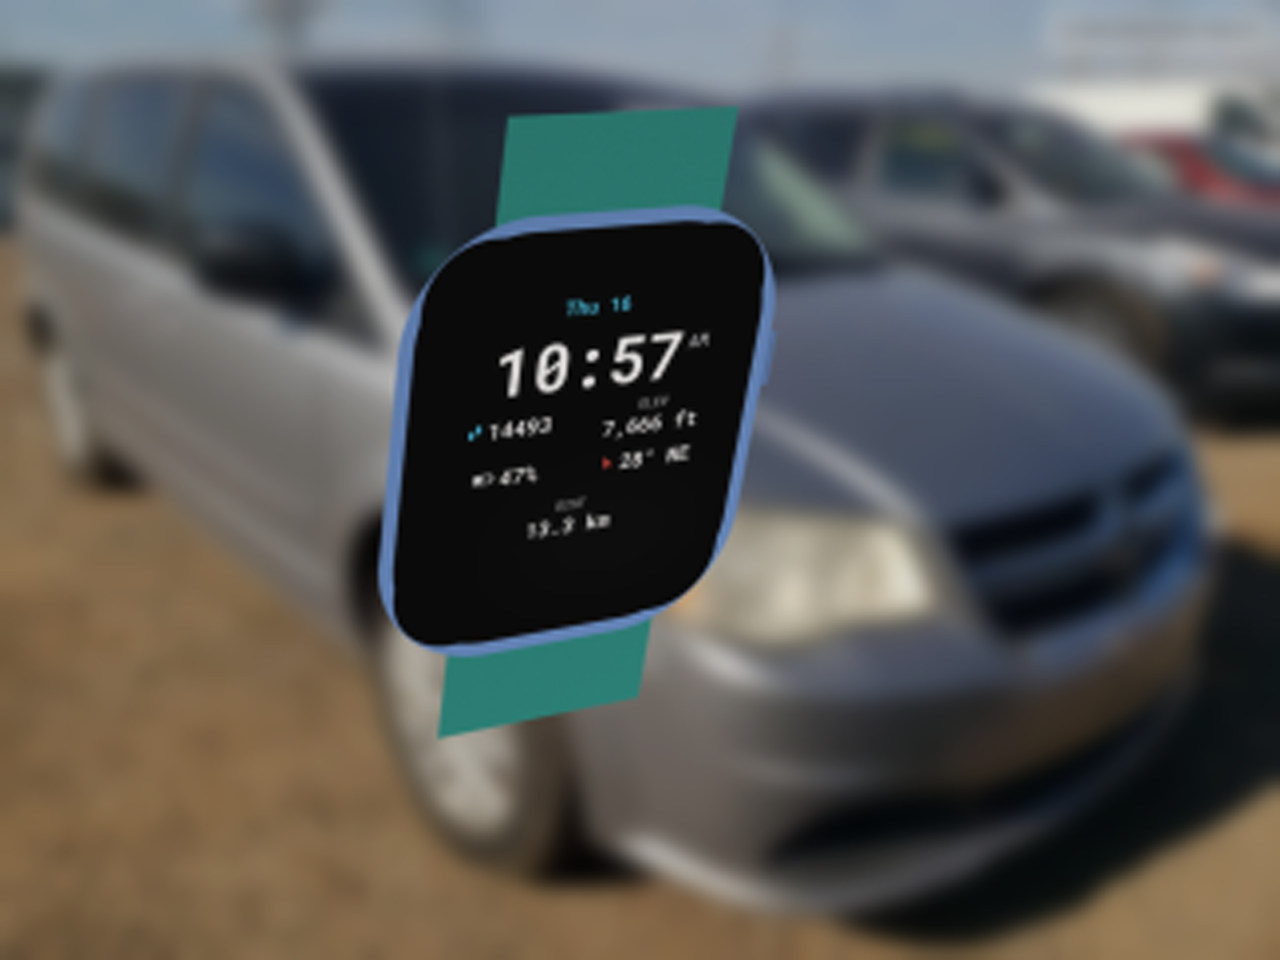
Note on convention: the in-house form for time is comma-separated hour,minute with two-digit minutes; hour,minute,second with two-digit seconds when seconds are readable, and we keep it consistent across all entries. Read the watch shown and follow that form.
10,57
